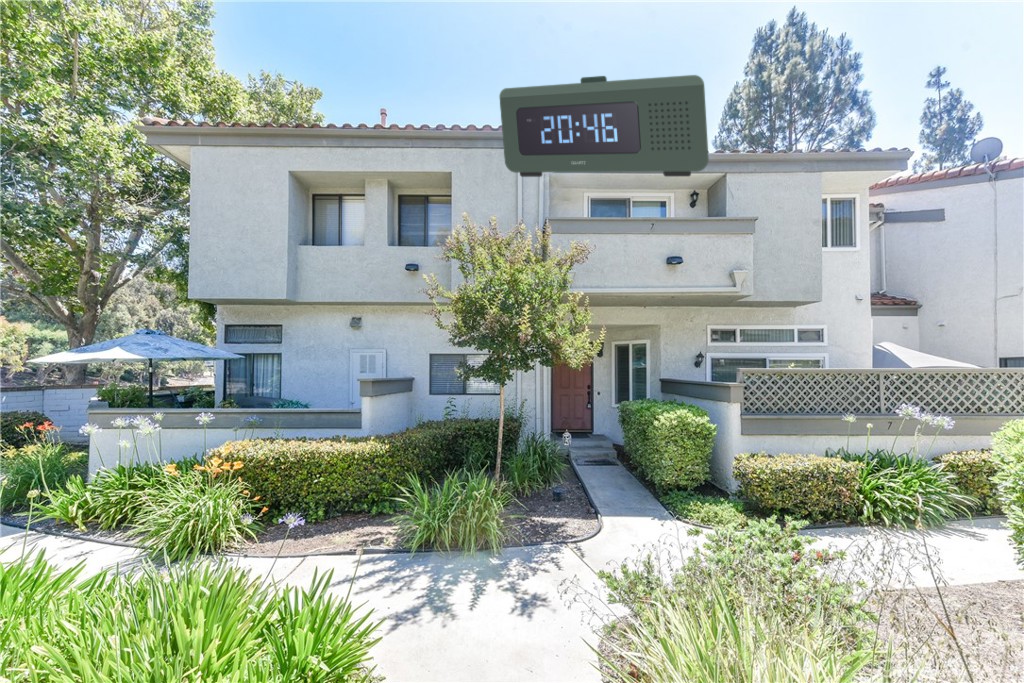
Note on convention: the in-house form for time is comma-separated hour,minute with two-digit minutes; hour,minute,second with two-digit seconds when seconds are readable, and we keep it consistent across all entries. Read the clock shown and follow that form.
20,46
